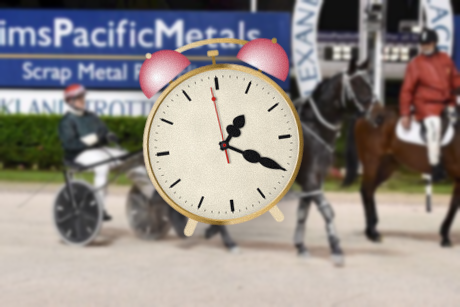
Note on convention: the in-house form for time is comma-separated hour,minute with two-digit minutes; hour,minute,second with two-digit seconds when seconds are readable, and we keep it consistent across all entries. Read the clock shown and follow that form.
1,19,59
